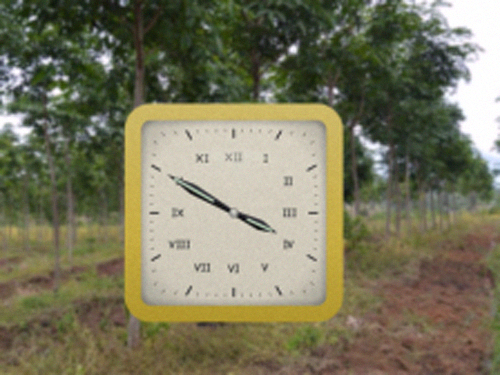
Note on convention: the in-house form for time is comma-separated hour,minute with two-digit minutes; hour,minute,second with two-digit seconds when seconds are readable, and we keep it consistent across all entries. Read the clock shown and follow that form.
3,50
